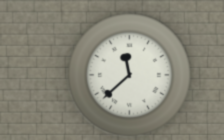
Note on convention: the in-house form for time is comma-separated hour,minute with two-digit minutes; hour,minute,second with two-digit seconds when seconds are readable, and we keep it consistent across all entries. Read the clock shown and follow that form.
11,38
